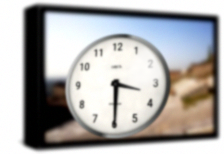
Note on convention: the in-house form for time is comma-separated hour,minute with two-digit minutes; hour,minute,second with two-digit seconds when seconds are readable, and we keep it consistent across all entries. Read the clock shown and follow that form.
3,30
